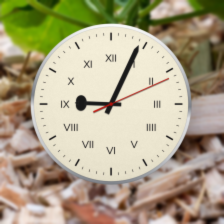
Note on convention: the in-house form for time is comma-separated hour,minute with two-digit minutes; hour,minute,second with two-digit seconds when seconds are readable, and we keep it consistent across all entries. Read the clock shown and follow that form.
9,04,11
